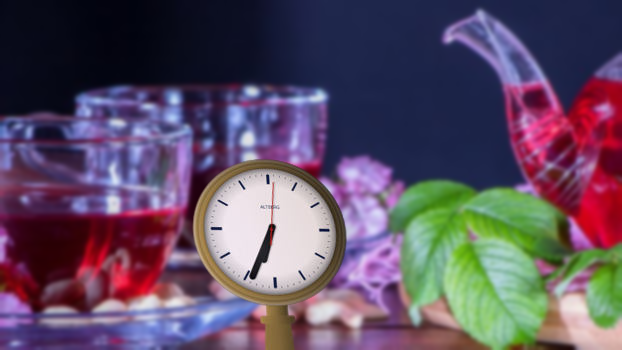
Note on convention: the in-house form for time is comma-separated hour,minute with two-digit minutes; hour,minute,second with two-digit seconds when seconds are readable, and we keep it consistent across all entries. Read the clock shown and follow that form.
6,34,01
